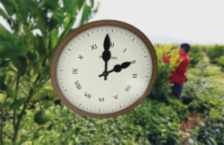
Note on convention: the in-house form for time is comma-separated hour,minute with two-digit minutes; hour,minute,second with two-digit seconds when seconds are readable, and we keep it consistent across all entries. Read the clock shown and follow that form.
1,59
